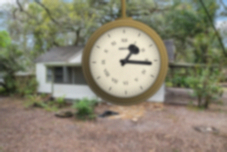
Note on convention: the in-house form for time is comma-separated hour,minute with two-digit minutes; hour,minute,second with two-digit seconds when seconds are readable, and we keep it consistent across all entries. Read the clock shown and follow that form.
1,16
